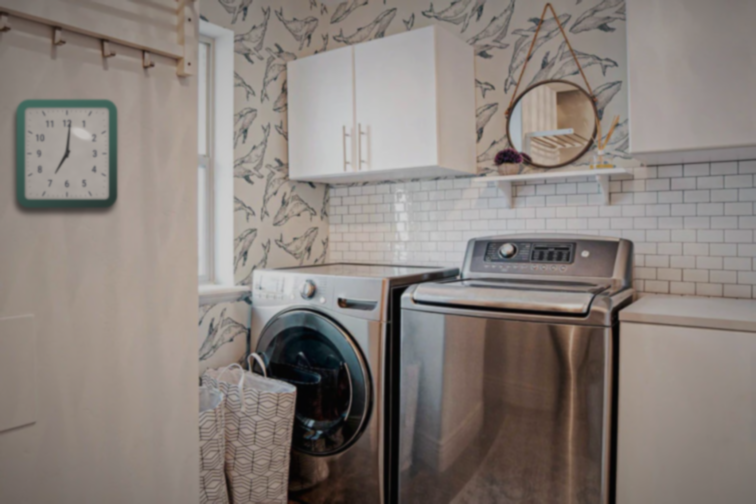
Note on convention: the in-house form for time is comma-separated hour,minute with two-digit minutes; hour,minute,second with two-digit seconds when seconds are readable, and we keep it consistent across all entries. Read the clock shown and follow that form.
7,01
